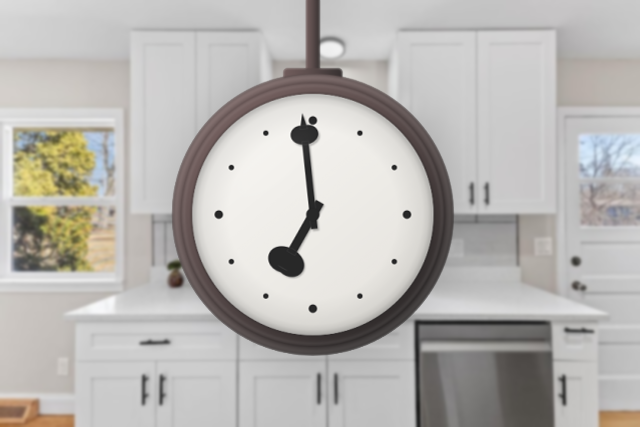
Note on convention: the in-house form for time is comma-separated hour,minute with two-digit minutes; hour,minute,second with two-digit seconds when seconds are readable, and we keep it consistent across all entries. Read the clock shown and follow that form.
6,59
